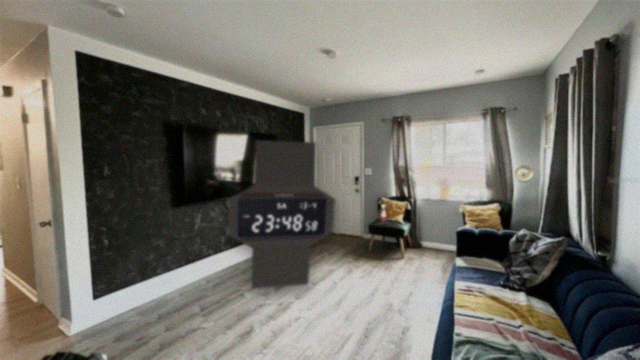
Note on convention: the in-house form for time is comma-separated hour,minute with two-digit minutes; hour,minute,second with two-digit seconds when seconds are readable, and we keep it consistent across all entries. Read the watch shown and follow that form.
23,48
